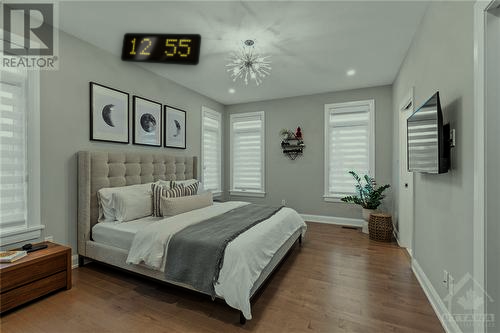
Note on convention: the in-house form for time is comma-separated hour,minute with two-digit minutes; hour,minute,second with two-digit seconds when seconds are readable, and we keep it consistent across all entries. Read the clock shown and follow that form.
12,55
